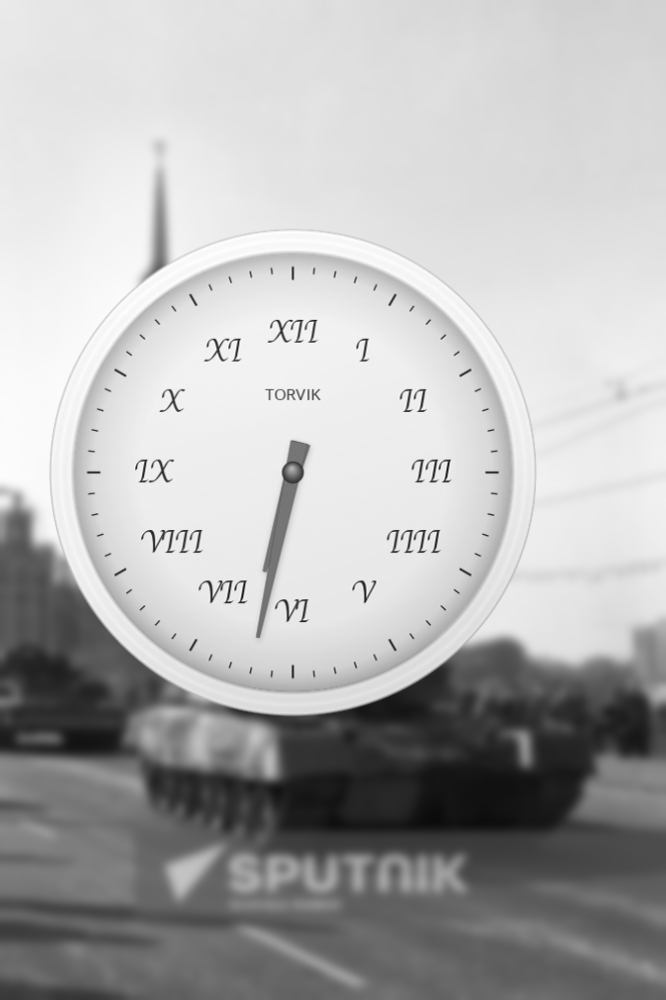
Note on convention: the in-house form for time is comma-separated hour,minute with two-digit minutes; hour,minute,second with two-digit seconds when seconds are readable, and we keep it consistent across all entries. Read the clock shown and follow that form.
6,32
